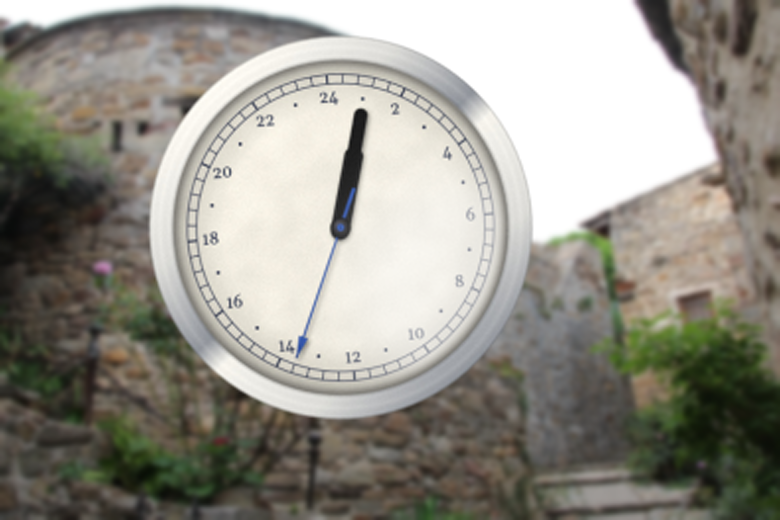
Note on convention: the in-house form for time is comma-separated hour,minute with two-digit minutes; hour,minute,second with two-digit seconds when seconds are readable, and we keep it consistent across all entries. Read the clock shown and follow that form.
1,02,34
